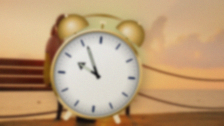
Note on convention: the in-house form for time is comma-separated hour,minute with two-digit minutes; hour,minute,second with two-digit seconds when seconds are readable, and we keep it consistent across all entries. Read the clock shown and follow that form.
9,56
